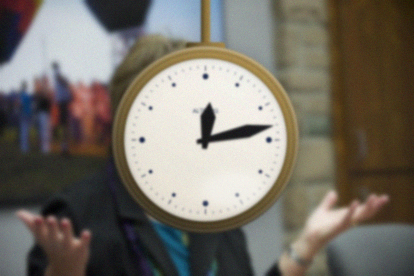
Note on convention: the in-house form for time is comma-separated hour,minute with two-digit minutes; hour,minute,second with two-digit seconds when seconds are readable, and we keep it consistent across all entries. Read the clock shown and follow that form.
12,13
